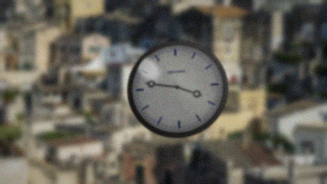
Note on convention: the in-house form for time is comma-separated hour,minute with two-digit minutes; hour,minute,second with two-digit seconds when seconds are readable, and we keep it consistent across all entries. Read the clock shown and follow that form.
3,47
